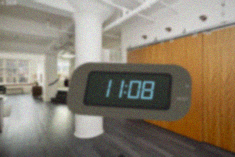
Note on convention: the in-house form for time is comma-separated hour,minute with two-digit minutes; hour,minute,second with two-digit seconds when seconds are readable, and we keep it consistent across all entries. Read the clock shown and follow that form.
11,08
